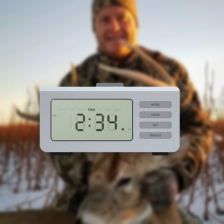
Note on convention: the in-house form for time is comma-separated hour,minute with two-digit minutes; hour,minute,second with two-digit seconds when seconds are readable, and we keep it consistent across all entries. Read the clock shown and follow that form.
2,34
